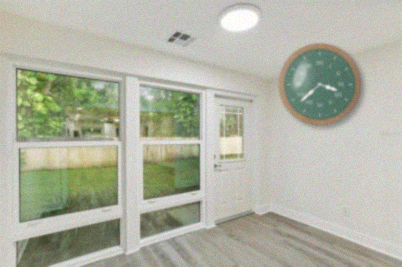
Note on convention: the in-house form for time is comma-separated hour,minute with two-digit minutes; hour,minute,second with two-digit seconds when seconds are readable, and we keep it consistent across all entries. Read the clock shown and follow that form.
3,38
